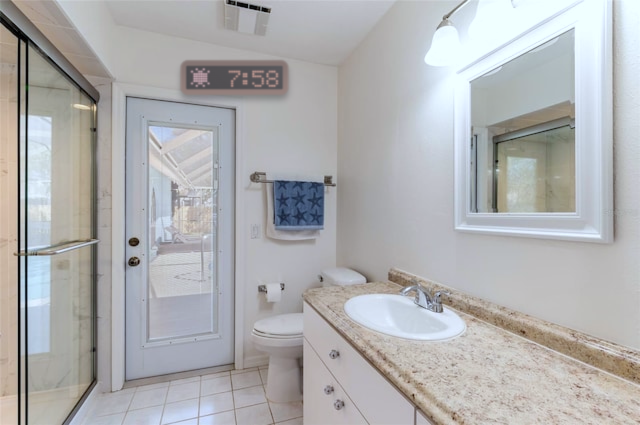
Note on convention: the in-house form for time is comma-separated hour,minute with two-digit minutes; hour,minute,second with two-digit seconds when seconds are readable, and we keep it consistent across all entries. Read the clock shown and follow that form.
7,58
